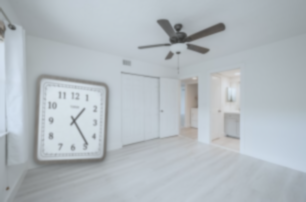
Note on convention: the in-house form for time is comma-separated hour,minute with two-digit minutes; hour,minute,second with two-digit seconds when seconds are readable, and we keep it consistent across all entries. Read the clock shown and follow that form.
1,24
